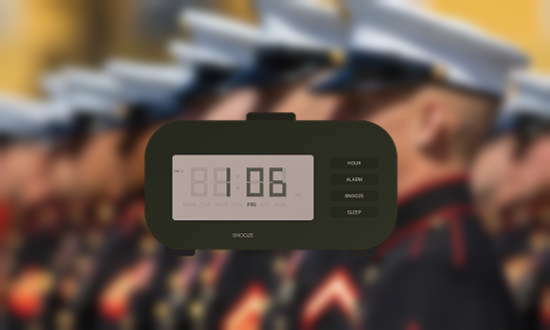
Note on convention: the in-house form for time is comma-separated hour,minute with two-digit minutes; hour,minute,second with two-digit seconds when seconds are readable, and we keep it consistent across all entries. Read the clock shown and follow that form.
1,06
